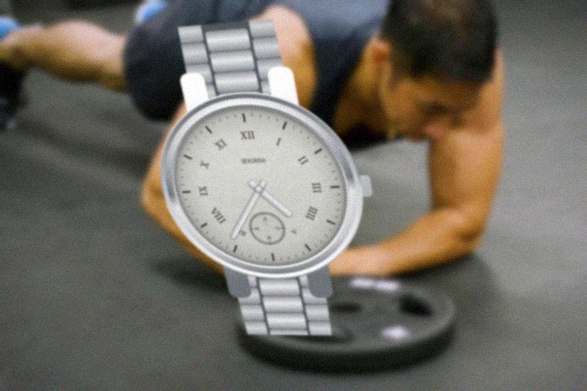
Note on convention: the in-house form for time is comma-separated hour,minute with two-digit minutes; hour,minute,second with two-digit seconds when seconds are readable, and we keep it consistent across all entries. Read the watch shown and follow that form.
4,36
